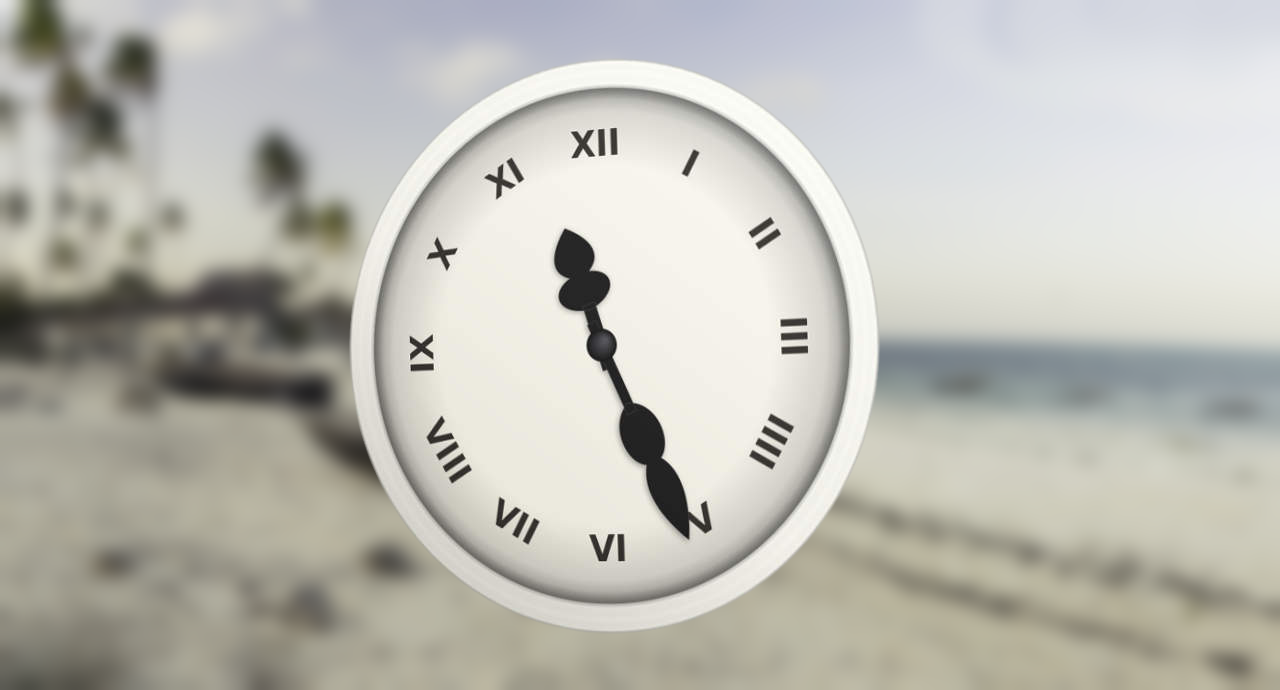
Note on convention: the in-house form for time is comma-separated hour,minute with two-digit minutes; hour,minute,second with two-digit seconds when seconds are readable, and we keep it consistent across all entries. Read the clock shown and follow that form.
11,26
